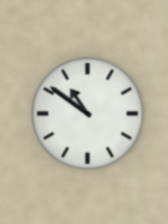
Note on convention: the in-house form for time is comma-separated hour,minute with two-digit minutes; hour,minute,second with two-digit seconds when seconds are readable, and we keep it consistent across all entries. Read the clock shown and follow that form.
10,51
